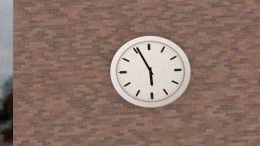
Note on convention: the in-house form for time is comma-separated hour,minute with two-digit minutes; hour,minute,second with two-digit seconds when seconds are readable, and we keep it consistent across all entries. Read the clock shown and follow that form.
5,56
